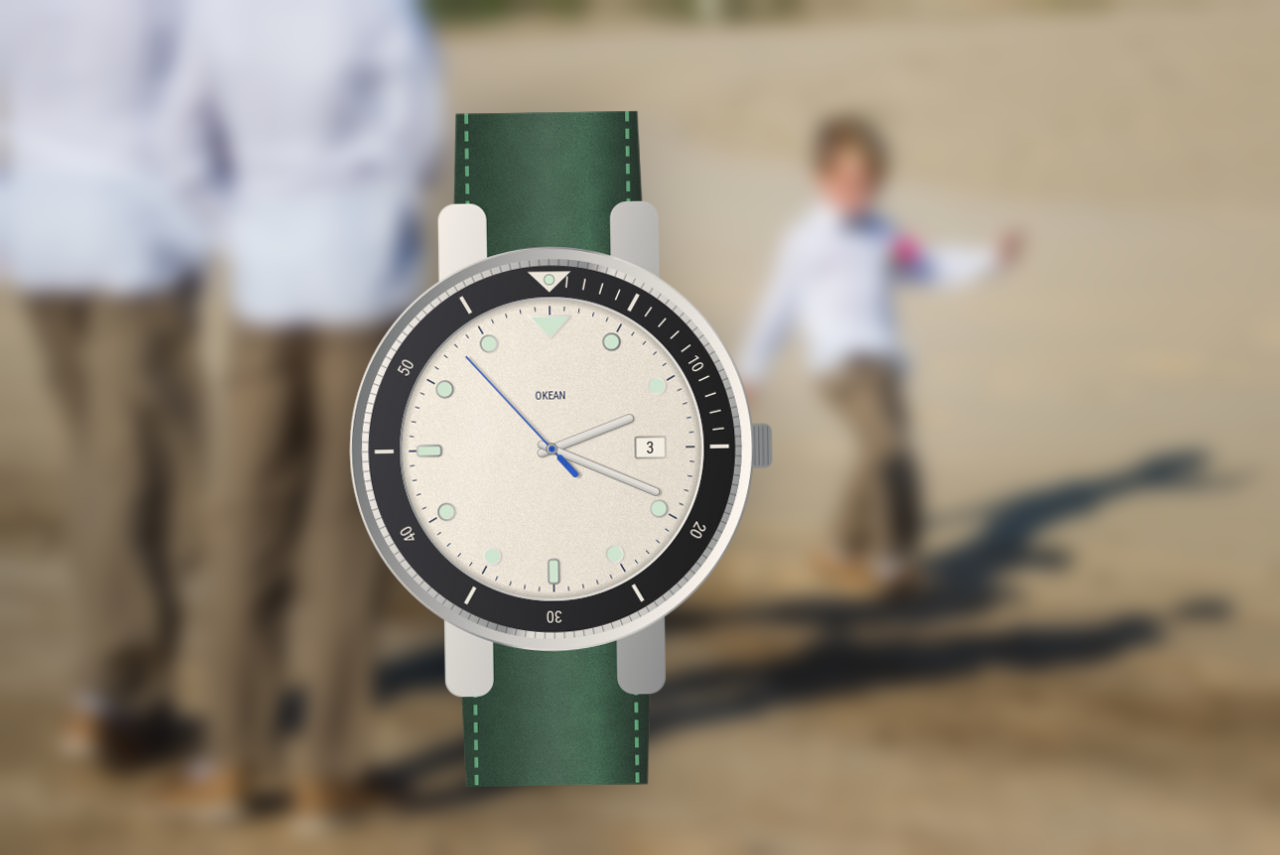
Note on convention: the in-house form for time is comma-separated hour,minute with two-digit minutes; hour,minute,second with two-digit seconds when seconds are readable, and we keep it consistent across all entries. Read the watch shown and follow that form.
2,18,53
